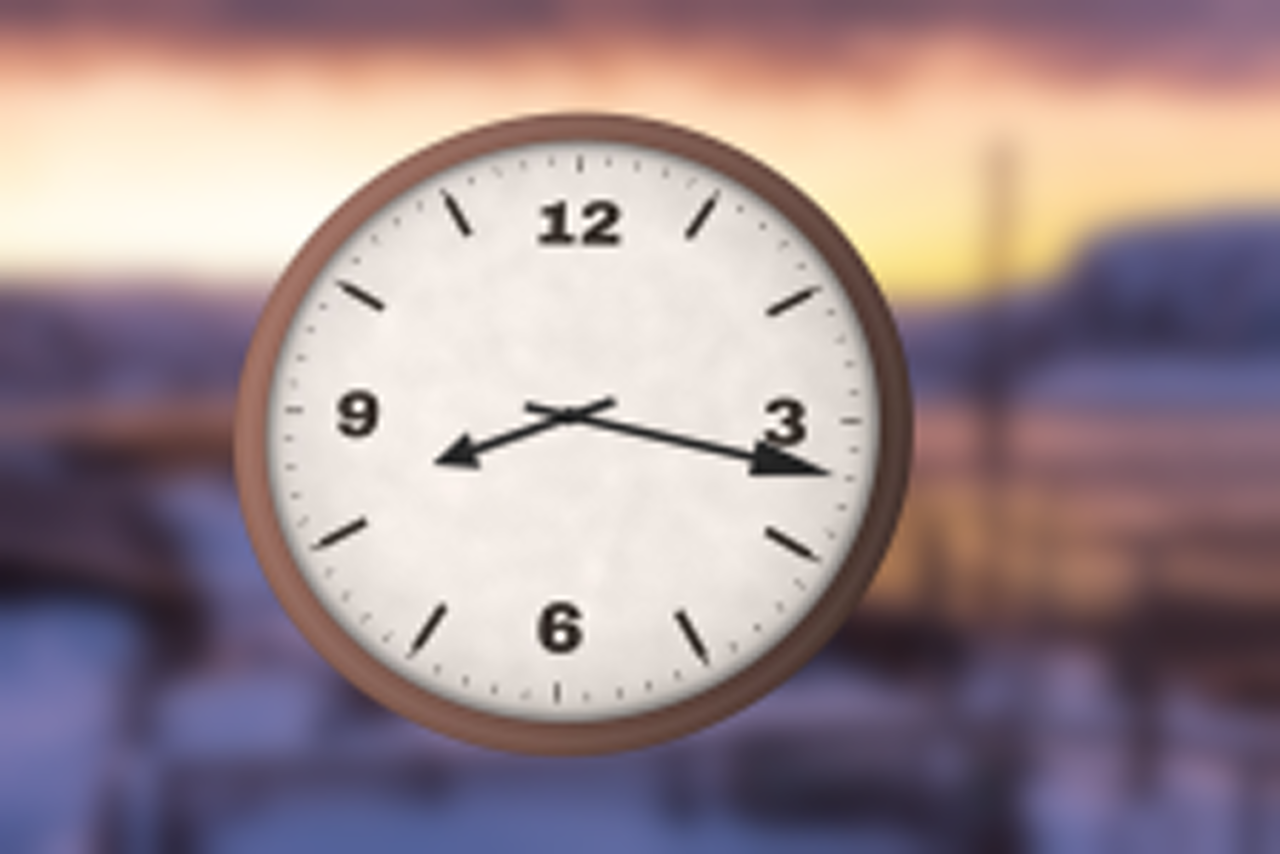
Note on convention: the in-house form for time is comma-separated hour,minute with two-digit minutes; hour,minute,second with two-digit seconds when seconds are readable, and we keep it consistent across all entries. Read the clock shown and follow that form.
8,17
